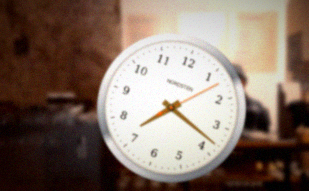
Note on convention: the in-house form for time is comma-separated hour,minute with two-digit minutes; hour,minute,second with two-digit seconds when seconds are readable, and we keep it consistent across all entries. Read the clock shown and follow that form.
7,18,07
